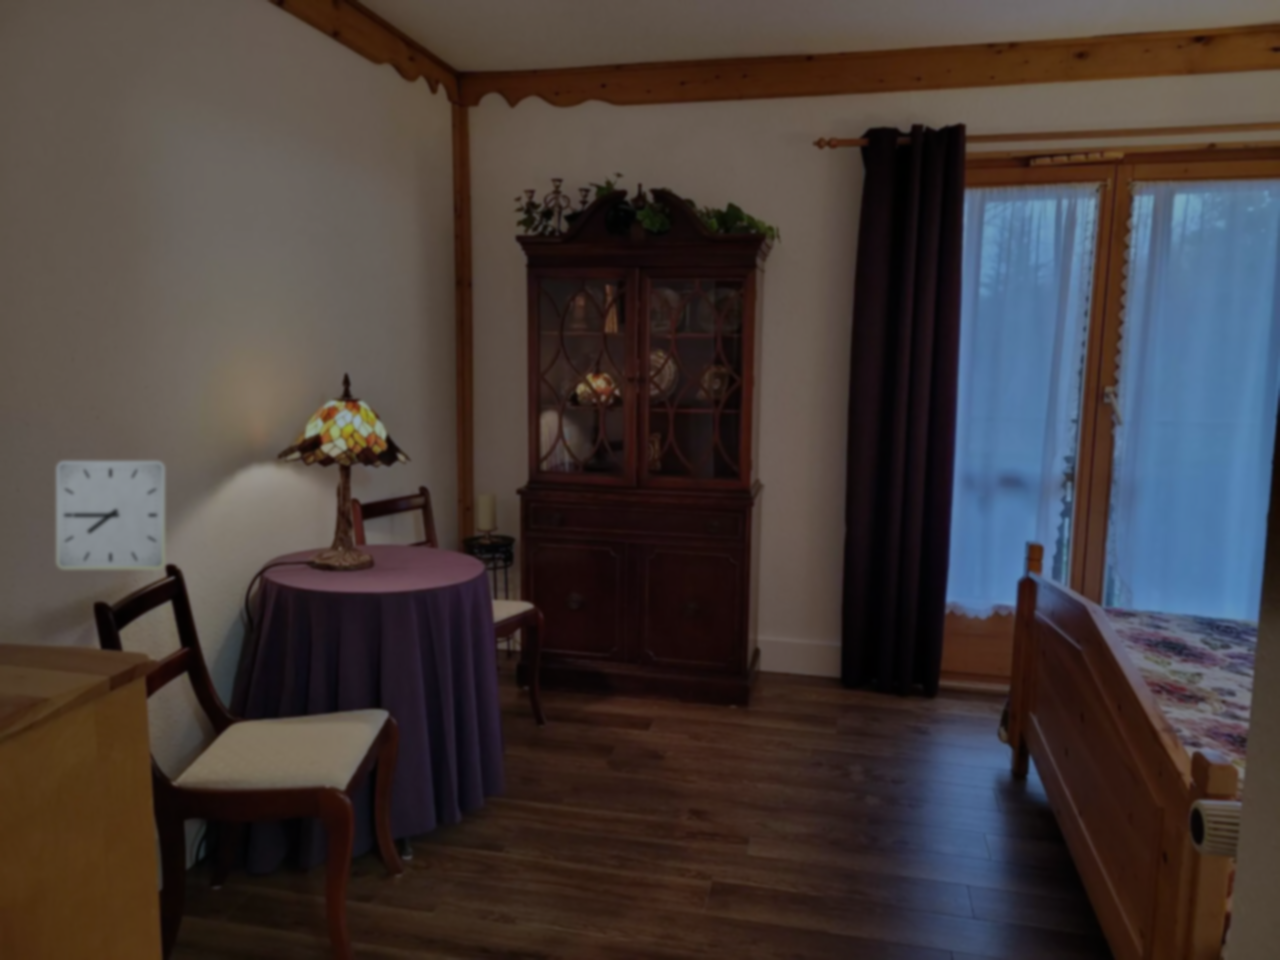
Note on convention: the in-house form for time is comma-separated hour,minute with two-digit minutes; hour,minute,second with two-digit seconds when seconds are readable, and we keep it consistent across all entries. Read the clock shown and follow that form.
7,45
